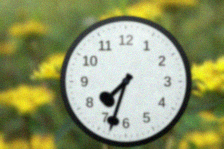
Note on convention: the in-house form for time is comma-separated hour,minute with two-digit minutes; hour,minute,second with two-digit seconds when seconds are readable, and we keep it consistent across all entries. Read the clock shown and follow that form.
7,33
